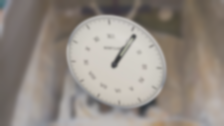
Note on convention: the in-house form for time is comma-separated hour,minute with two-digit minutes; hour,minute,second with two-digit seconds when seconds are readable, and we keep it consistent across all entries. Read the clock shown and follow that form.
1,06
